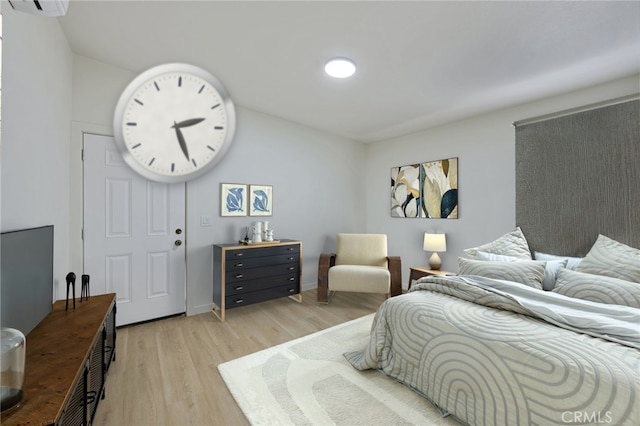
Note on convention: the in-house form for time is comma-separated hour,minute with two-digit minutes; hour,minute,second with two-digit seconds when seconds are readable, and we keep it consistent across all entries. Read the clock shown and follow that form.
2,26
